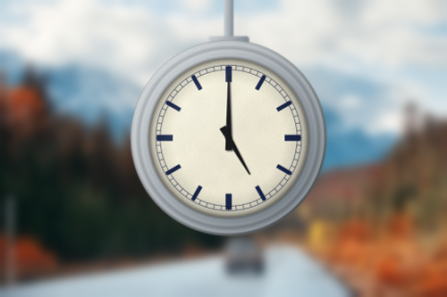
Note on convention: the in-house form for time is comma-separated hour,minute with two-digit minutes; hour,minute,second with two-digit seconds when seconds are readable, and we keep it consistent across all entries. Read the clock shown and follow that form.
5,00
